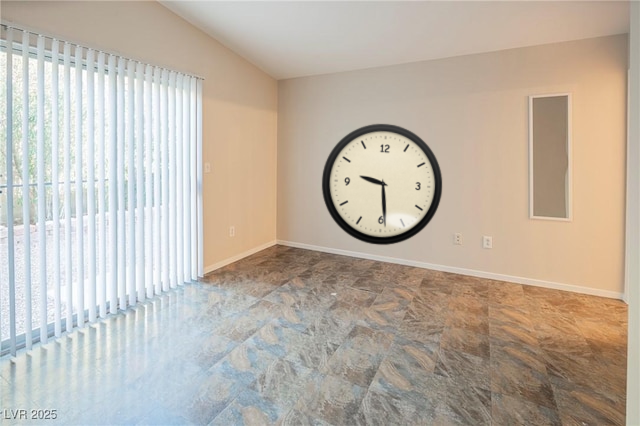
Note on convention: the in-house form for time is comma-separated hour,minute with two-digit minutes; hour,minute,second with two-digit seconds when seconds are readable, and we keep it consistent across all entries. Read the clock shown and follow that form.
9,29
